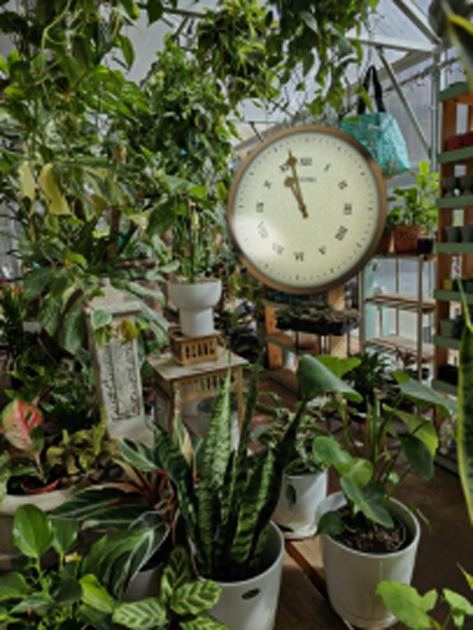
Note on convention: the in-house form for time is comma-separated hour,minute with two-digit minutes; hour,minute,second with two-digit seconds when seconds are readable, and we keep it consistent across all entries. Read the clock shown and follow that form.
10,57
